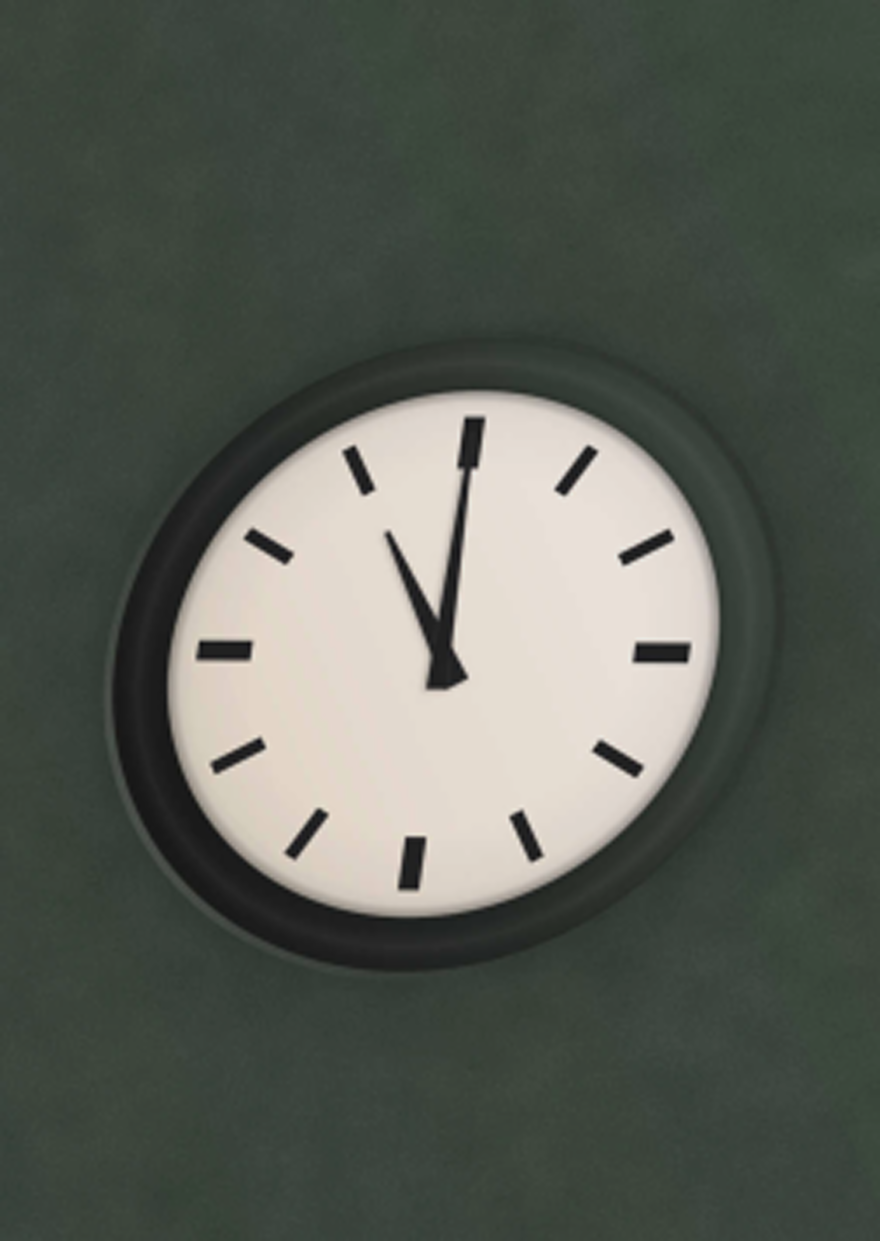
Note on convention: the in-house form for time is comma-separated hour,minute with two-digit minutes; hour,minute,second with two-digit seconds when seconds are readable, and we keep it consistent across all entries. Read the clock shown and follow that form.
11,00
